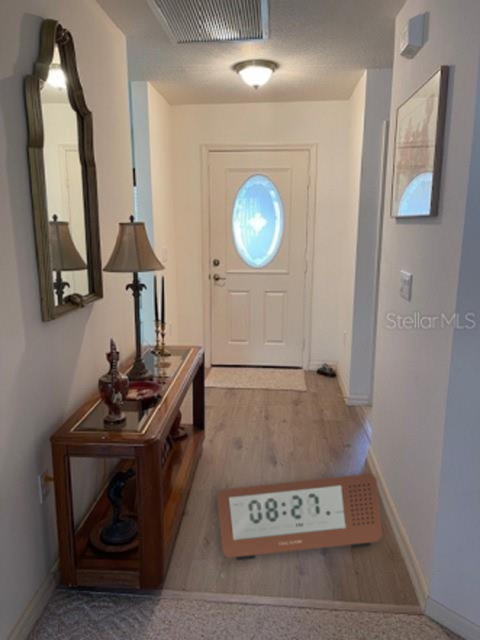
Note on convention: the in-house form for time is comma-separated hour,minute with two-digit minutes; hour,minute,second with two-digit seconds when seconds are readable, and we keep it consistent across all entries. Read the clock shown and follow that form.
8,27
